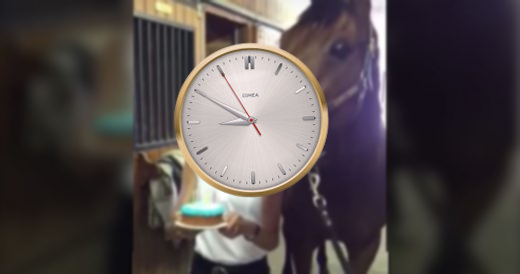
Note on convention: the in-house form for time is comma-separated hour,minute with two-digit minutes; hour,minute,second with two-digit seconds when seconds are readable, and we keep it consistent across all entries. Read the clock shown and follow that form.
8,49,55
